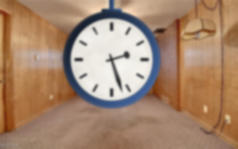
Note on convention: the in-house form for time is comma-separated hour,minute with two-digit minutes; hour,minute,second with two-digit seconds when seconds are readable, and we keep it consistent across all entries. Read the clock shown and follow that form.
2,27
